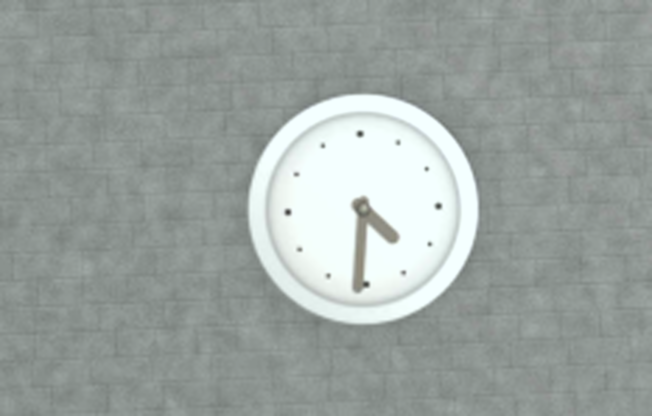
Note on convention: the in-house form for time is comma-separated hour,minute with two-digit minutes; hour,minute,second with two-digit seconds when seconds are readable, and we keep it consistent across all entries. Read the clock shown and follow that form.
4,31
